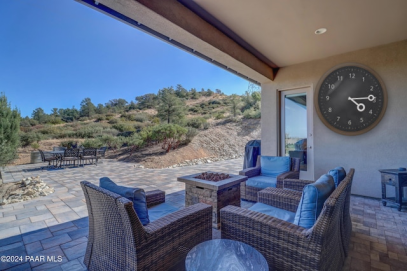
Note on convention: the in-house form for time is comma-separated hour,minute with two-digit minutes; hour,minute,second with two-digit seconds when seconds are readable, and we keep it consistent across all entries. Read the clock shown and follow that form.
4,14
